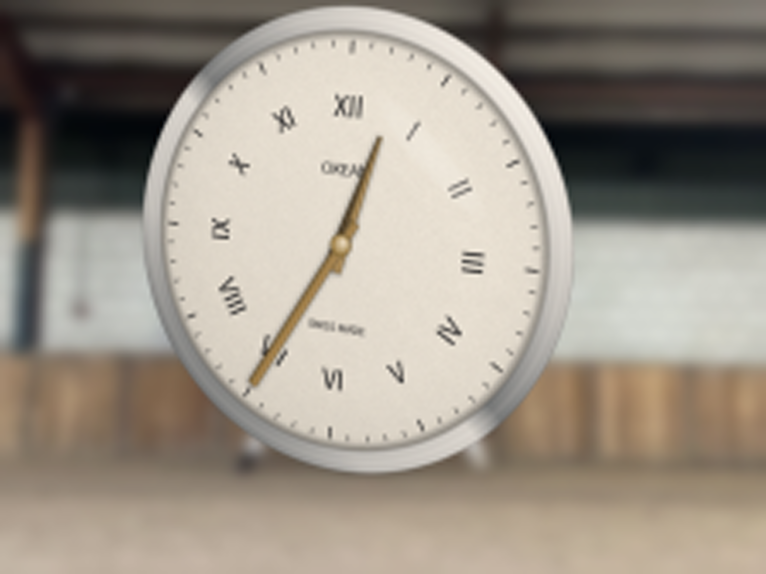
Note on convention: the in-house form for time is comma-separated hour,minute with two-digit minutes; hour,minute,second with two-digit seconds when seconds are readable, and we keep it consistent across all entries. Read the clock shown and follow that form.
12,35
